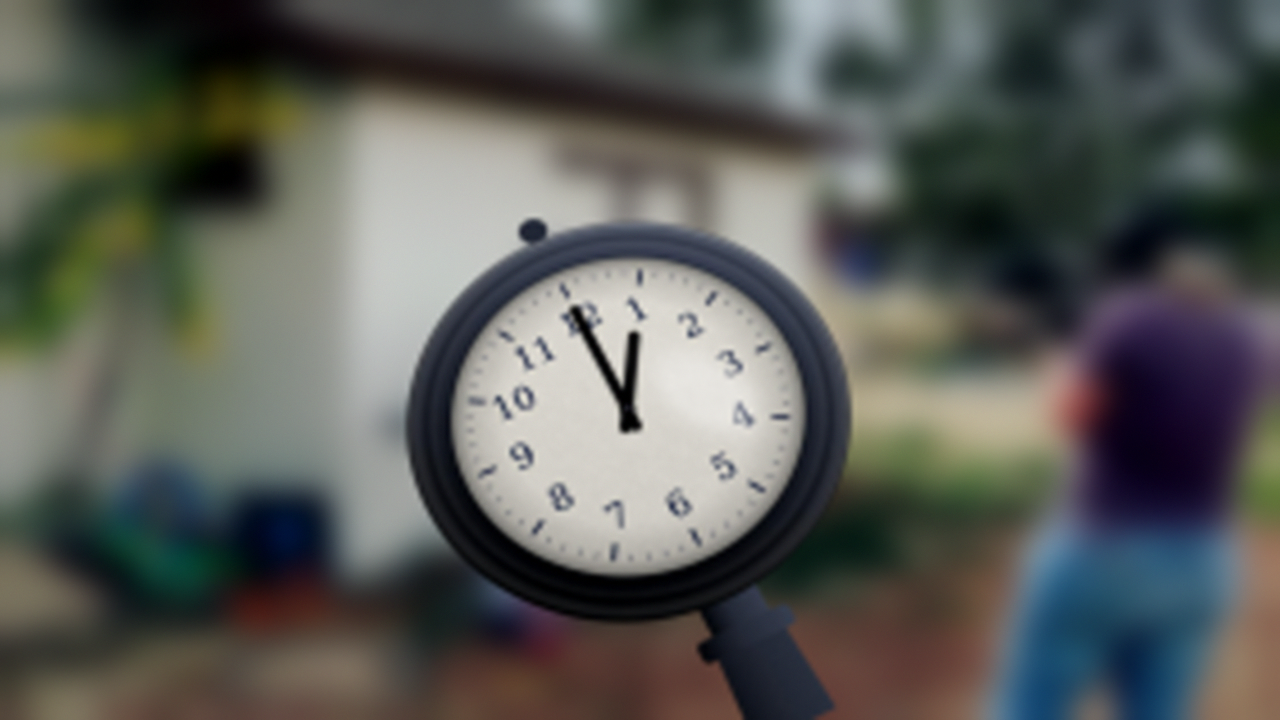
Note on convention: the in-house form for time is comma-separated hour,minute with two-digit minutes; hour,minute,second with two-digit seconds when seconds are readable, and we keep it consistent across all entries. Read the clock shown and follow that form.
1,00
